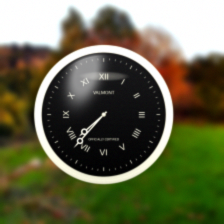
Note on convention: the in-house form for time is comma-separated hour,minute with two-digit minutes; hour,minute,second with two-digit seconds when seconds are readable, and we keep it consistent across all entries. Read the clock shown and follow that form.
7,37
